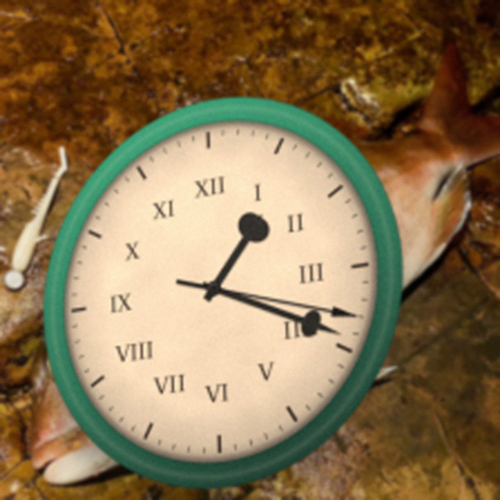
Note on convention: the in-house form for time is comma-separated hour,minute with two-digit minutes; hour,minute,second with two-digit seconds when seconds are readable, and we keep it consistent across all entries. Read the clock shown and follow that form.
1,19,18
